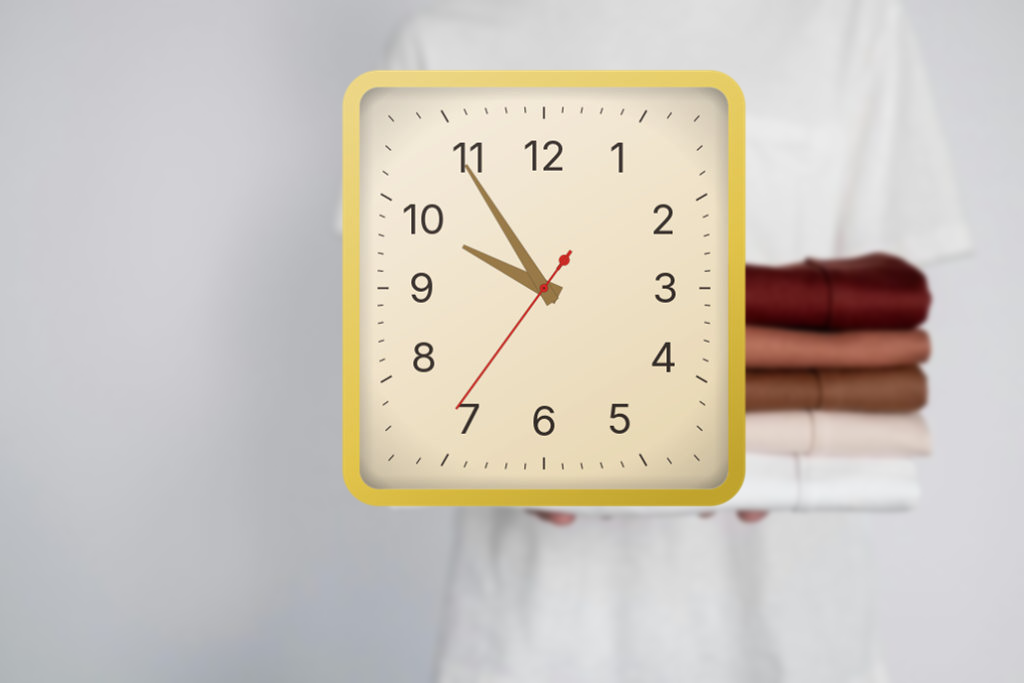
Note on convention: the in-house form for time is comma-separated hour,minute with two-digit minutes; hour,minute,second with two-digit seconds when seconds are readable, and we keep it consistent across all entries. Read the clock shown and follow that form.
9,54,36
